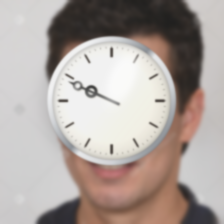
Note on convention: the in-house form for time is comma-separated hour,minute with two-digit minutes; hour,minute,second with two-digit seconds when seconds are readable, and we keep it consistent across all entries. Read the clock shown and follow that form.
9,49
